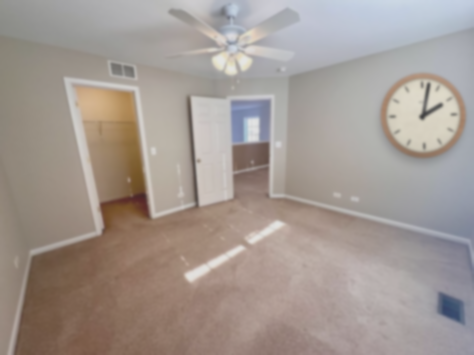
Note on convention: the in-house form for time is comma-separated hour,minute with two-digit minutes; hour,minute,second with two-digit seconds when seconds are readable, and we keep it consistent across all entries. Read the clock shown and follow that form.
2,02
